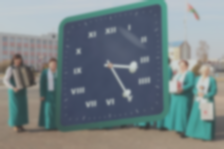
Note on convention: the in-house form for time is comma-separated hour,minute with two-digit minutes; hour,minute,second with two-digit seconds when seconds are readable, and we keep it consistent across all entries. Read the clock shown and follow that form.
3,25
